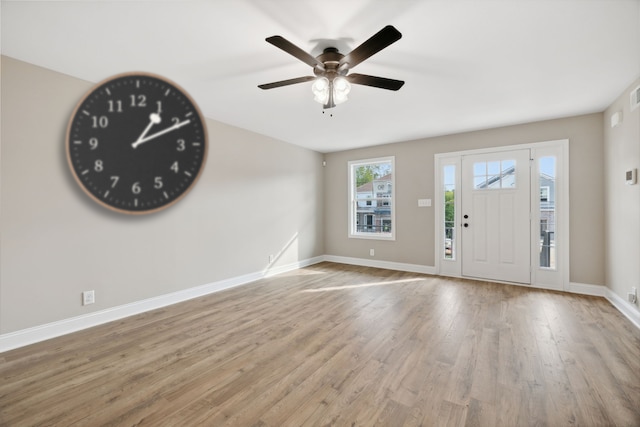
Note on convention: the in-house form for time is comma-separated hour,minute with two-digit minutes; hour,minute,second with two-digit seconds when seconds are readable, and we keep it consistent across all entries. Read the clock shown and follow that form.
1,11
